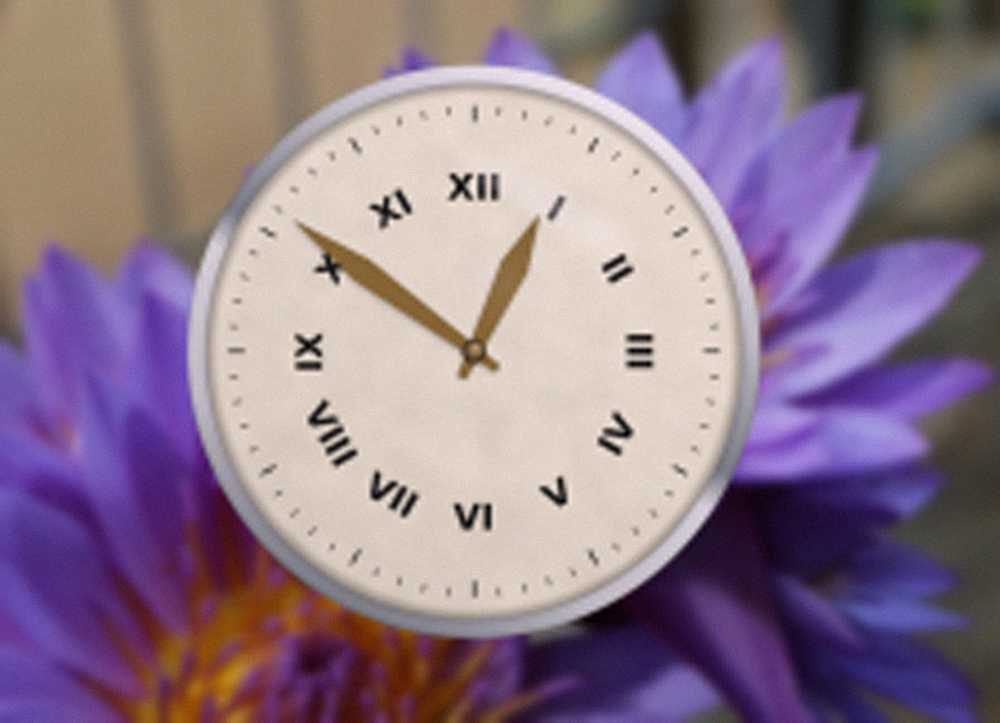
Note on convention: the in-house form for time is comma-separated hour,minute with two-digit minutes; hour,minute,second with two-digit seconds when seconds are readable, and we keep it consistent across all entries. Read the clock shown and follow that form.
12,51
